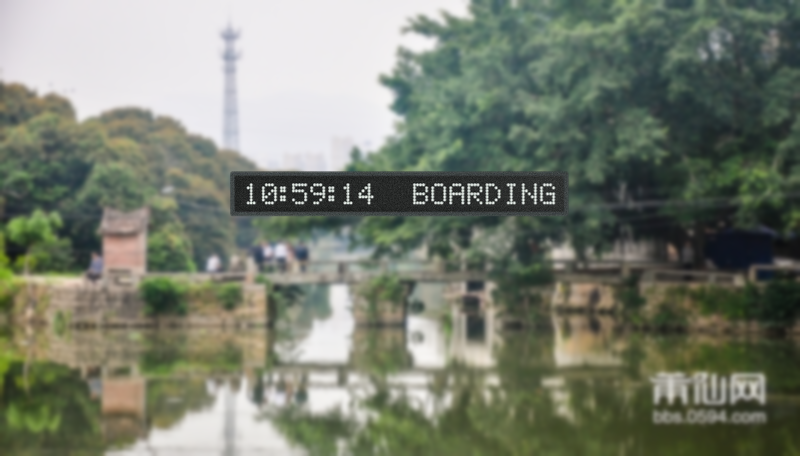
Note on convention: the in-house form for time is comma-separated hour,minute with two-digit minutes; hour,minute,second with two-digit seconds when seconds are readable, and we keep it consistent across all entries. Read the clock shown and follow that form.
10,59,14
